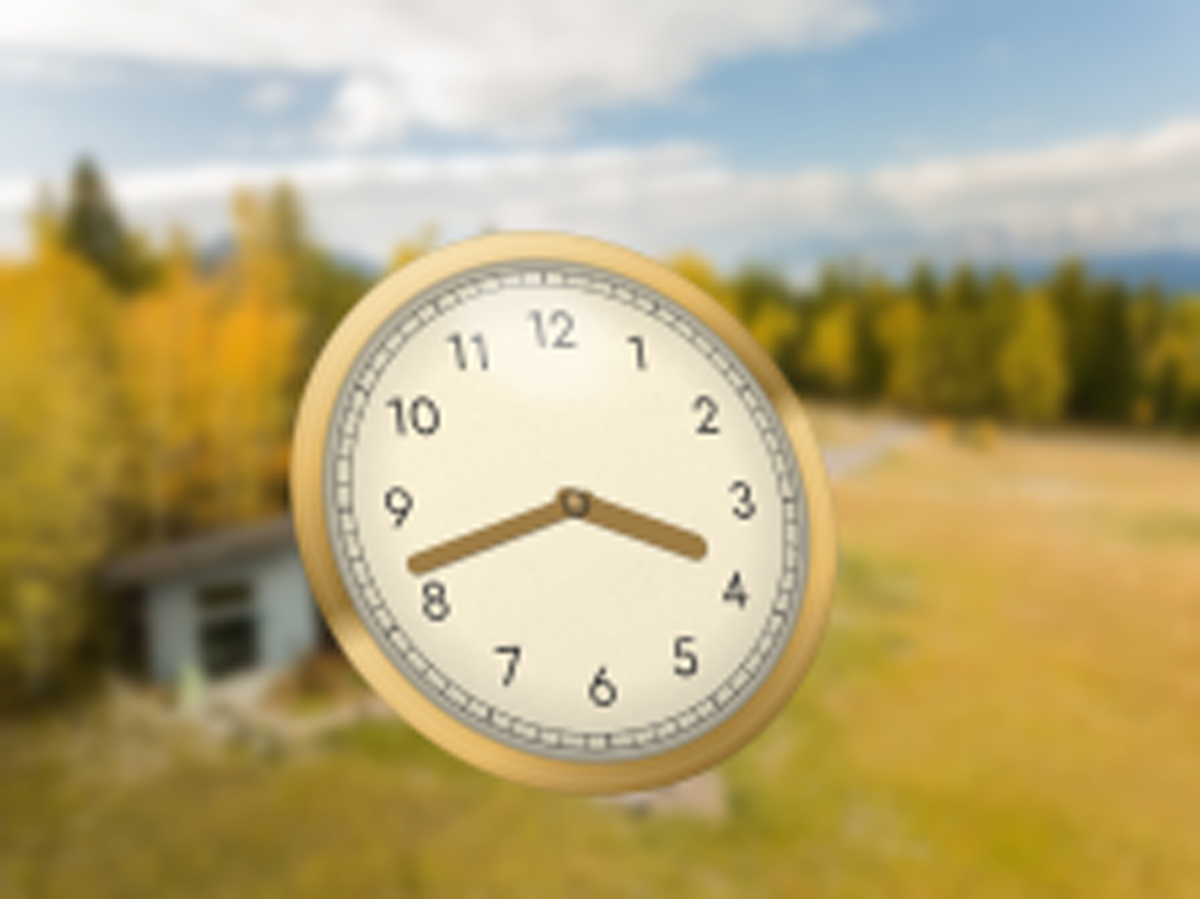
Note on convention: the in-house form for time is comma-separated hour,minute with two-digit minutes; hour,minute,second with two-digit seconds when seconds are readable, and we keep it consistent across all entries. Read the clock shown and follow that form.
3,42
